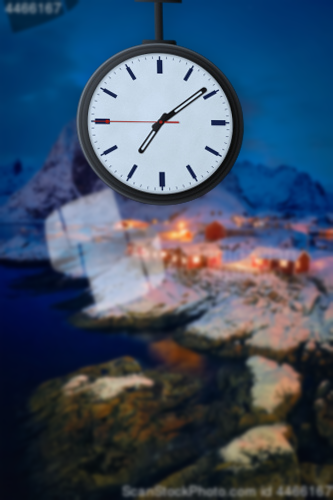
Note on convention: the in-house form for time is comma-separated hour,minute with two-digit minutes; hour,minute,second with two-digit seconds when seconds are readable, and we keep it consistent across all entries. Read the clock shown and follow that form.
7,08,45
